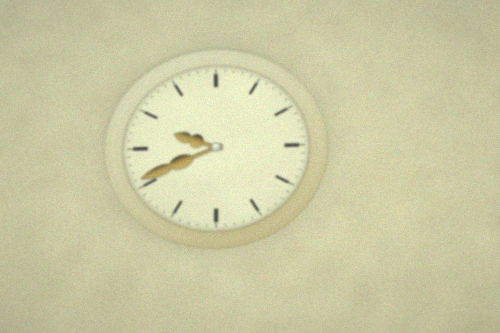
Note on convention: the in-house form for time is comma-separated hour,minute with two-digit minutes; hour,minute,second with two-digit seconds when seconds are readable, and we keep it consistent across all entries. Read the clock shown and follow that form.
9,41
